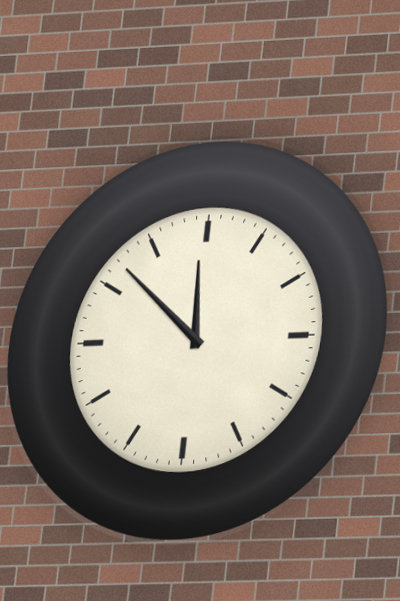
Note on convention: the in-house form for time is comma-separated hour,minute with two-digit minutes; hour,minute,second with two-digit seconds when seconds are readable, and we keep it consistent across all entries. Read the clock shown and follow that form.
11,52
